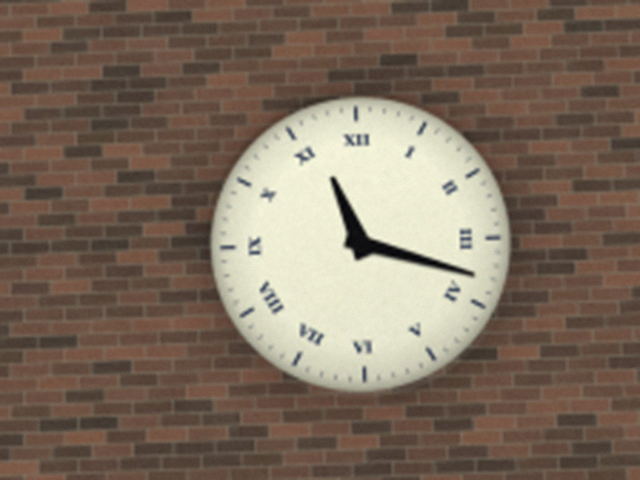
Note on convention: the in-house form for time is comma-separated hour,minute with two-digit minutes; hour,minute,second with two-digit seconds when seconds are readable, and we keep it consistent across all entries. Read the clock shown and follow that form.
11,18
